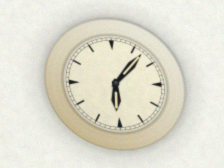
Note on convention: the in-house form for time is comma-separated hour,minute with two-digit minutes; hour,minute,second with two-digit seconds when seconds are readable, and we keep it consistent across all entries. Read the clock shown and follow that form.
6,07
